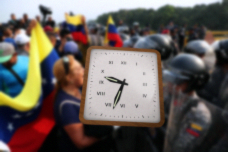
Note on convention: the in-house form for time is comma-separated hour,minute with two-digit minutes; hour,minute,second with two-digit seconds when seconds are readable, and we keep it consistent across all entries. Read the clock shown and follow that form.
9,33
